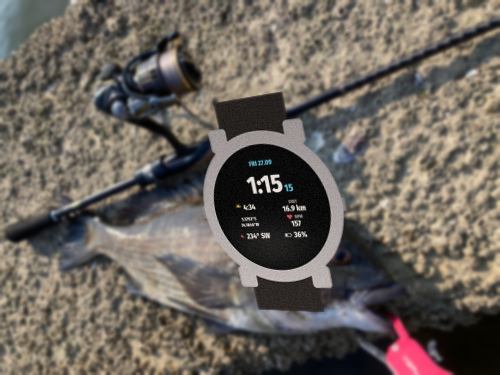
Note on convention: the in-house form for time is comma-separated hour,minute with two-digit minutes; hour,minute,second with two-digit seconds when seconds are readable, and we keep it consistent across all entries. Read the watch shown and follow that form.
1,15,15
